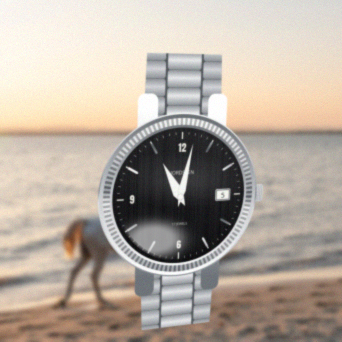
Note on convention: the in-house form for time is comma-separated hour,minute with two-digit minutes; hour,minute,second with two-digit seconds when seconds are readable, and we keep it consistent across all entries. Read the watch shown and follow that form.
11,02
